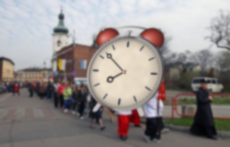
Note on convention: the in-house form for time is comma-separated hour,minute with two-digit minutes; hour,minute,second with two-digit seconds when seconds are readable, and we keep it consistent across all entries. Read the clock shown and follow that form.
7,52
